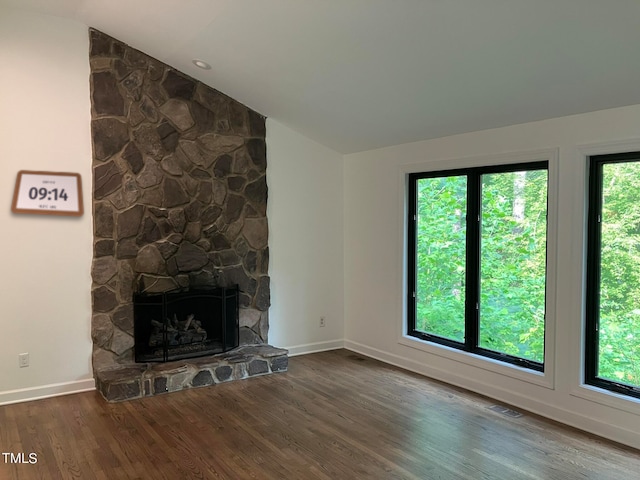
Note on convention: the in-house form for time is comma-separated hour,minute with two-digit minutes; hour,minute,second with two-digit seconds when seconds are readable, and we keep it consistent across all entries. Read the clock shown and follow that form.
9,14
